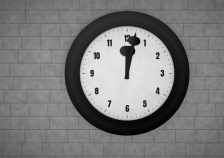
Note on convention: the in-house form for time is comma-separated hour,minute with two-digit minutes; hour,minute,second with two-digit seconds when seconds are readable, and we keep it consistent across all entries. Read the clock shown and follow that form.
12,02
